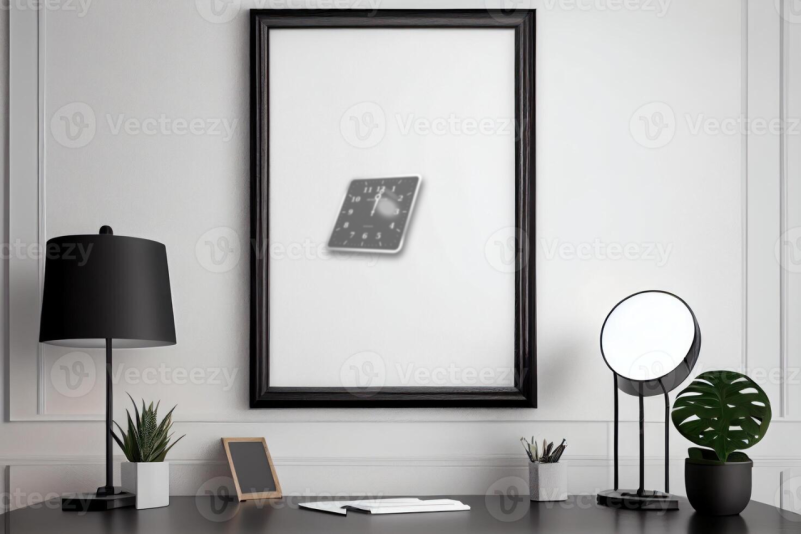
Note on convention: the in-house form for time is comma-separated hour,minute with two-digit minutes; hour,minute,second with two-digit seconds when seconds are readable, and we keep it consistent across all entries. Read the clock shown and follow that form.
12,01
